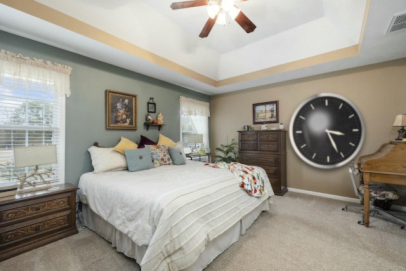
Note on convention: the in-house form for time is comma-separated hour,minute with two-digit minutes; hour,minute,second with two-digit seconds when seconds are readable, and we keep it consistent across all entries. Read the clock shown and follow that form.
3,26
